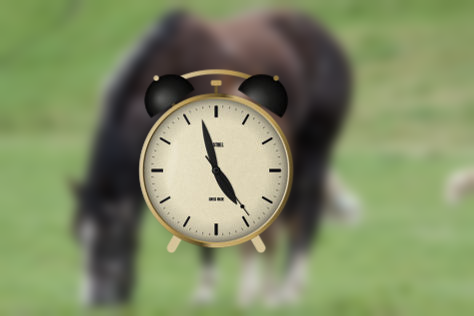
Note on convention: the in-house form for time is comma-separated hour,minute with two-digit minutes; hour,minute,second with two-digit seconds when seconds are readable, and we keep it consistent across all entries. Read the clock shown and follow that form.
4,57,24
